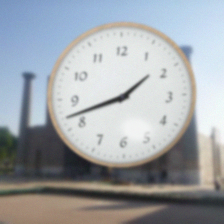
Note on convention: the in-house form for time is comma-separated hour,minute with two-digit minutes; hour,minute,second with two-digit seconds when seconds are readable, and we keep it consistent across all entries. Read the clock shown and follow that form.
1,42
